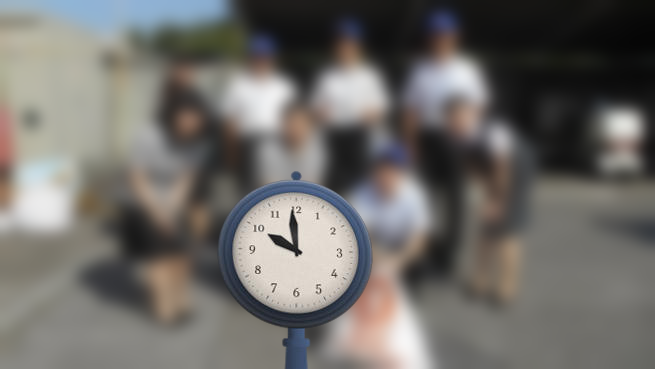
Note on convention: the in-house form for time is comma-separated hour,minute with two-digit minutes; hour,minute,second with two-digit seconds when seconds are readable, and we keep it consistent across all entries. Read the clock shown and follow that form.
9,59
